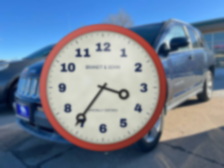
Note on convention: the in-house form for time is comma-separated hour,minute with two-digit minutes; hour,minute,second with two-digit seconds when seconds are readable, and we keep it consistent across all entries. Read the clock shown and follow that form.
3,36
